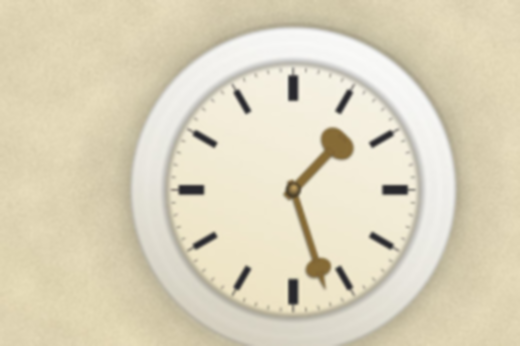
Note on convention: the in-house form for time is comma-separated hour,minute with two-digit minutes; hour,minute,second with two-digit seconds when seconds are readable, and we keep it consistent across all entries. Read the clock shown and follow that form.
1,27
